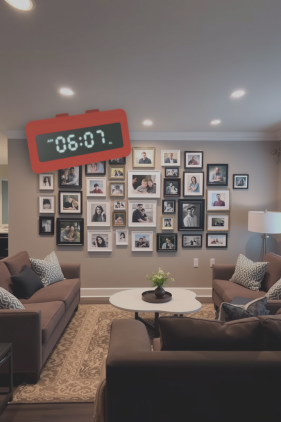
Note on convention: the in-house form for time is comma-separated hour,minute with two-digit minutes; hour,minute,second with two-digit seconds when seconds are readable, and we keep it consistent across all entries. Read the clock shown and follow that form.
6,07
